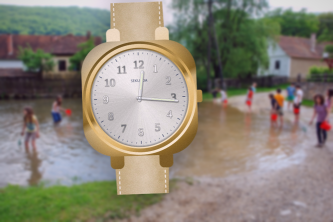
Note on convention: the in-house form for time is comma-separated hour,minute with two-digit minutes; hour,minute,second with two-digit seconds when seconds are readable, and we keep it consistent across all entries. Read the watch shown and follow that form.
12,16
